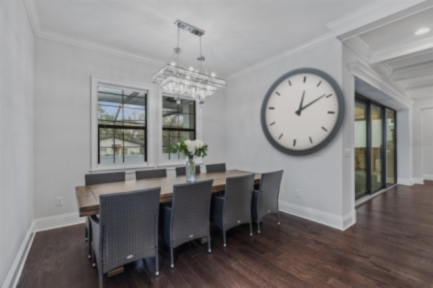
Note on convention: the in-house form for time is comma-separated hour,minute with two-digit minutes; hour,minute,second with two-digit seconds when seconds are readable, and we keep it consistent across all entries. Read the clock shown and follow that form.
12,09
